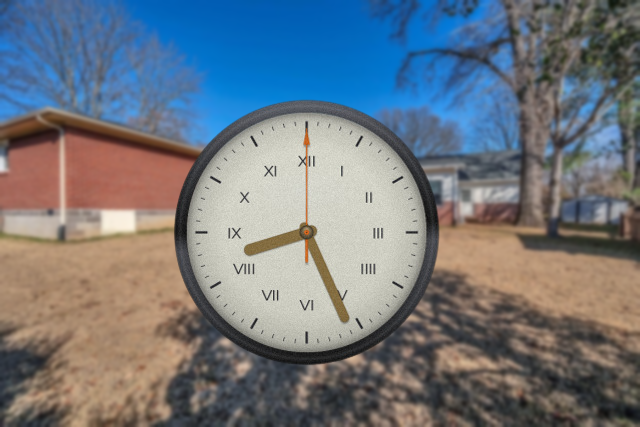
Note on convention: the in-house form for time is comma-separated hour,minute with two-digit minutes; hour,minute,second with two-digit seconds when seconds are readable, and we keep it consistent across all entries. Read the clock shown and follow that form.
8,26,00
